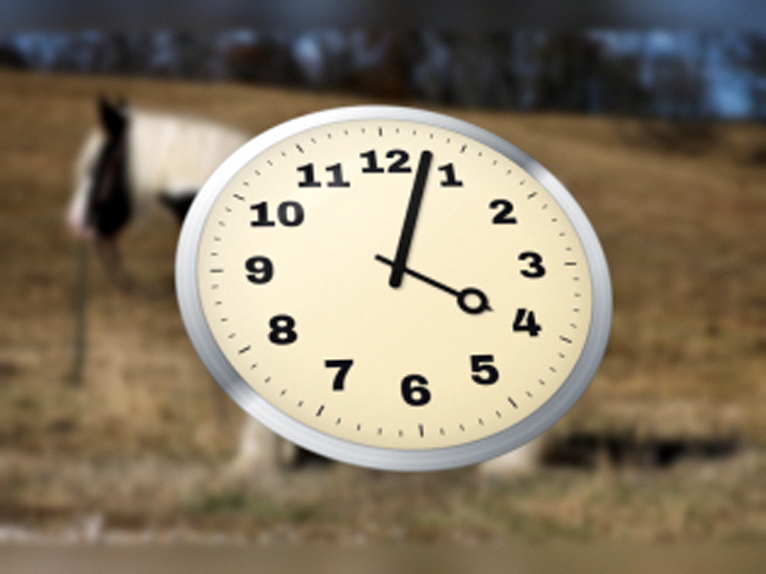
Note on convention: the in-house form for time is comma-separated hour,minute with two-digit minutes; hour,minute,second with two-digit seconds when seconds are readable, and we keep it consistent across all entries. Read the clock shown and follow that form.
4,03
